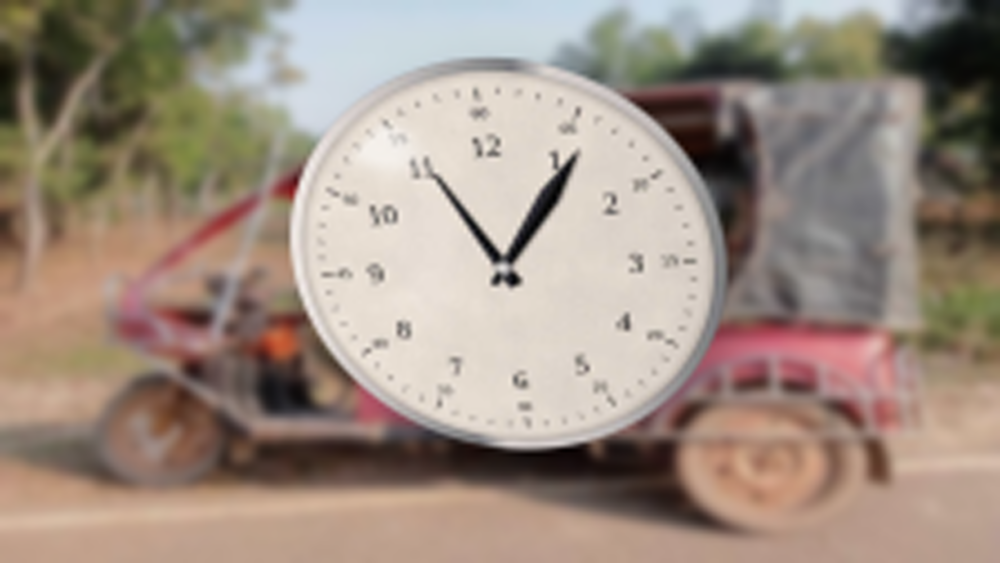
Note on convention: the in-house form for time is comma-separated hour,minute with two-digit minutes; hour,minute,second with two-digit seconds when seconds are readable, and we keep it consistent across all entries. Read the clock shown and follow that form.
11,06
